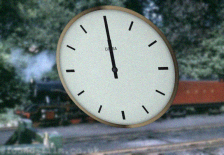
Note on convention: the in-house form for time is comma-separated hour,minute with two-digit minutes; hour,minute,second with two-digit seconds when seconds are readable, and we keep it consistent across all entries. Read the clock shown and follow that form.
12,00
